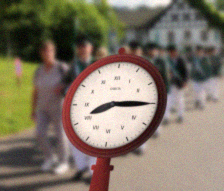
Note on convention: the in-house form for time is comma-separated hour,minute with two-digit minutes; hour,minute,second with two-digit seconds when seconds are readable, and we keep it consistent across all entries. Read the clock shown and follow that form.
8,15
